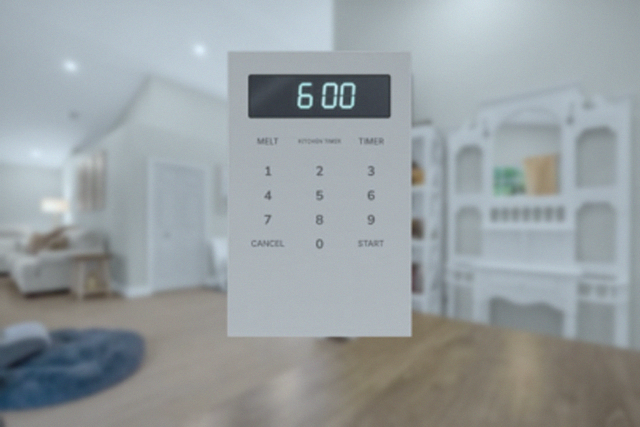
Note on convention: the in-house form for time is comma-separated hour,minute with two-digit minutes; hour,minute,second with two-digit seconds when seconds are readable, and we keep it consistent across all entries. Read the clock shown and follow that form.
6,00
